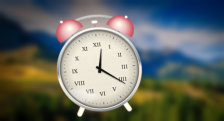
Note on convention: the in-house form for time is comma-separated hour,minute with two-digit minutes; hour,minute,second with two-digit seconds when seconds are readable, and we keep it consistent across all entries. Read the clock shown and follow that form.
12,21
